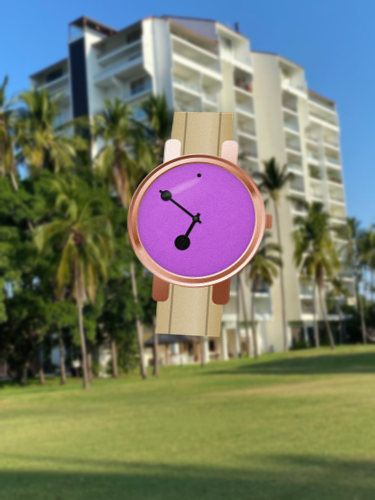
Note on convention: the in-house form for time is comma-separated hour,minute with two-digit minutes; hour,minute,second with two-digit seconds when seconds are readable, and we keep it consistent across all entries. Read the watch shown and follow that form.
6,51
